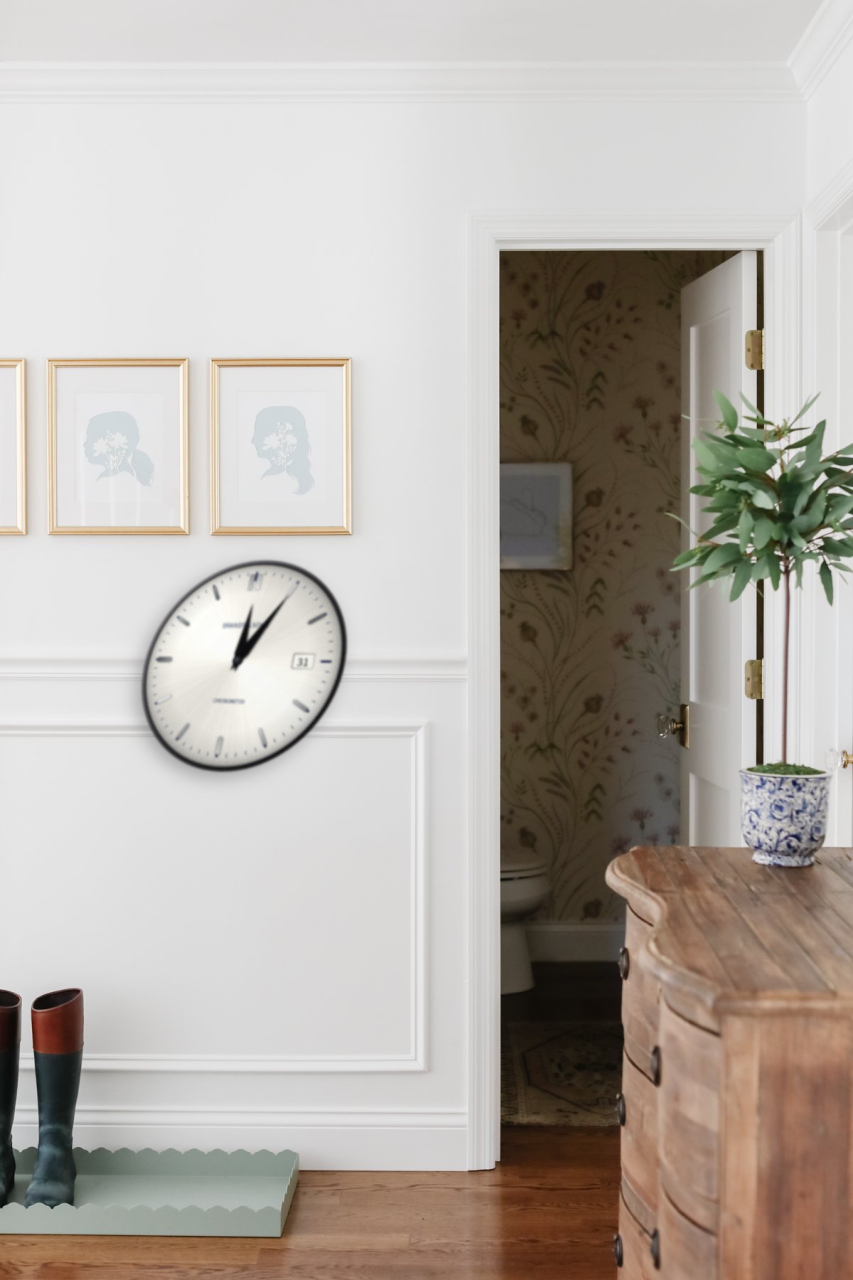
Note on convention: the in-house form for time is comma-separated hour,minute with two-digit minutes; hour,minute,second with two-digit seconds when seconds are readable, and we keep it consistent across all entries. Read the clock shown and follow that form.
12,05
